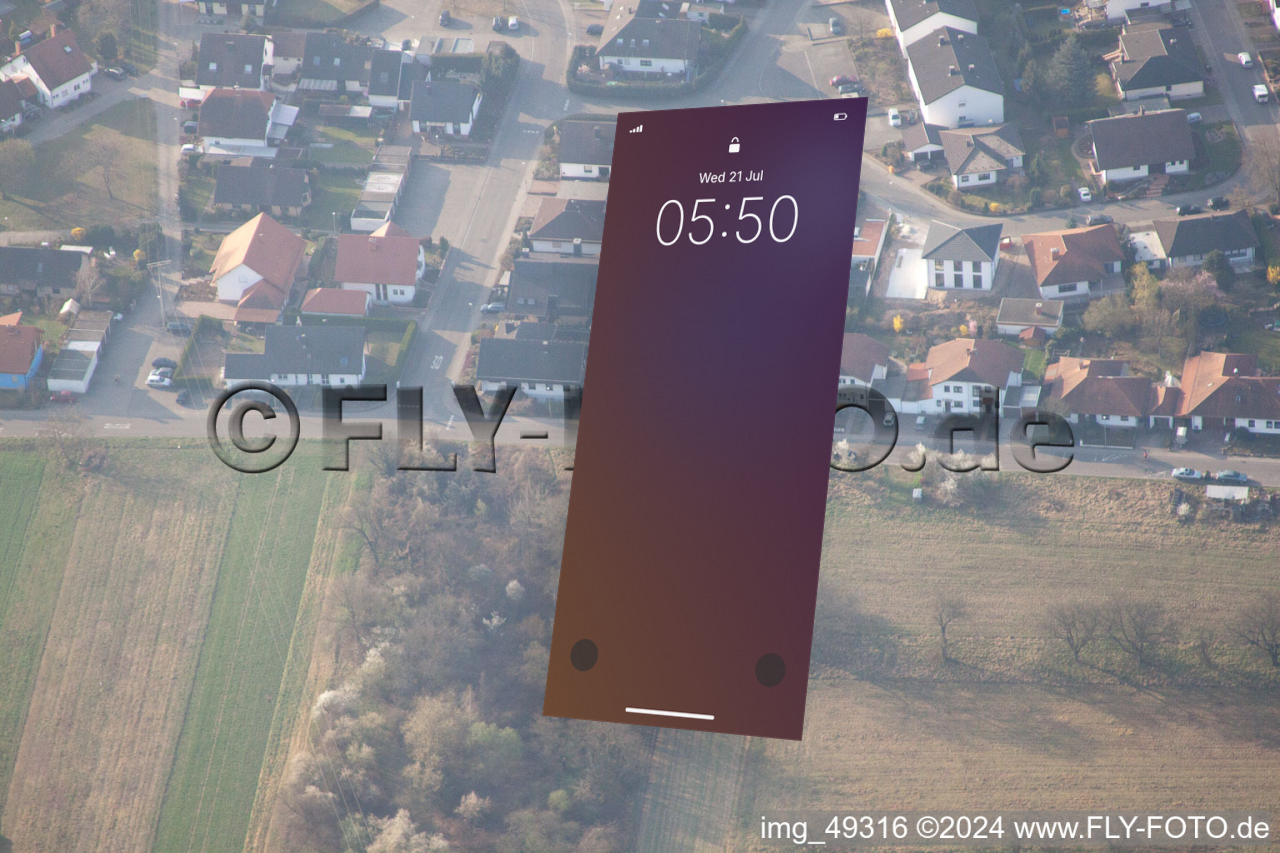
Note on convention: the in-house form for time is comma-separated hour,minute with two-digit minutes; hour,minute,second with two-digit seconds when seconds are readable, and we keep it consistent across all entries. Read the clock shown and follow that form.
5,50
